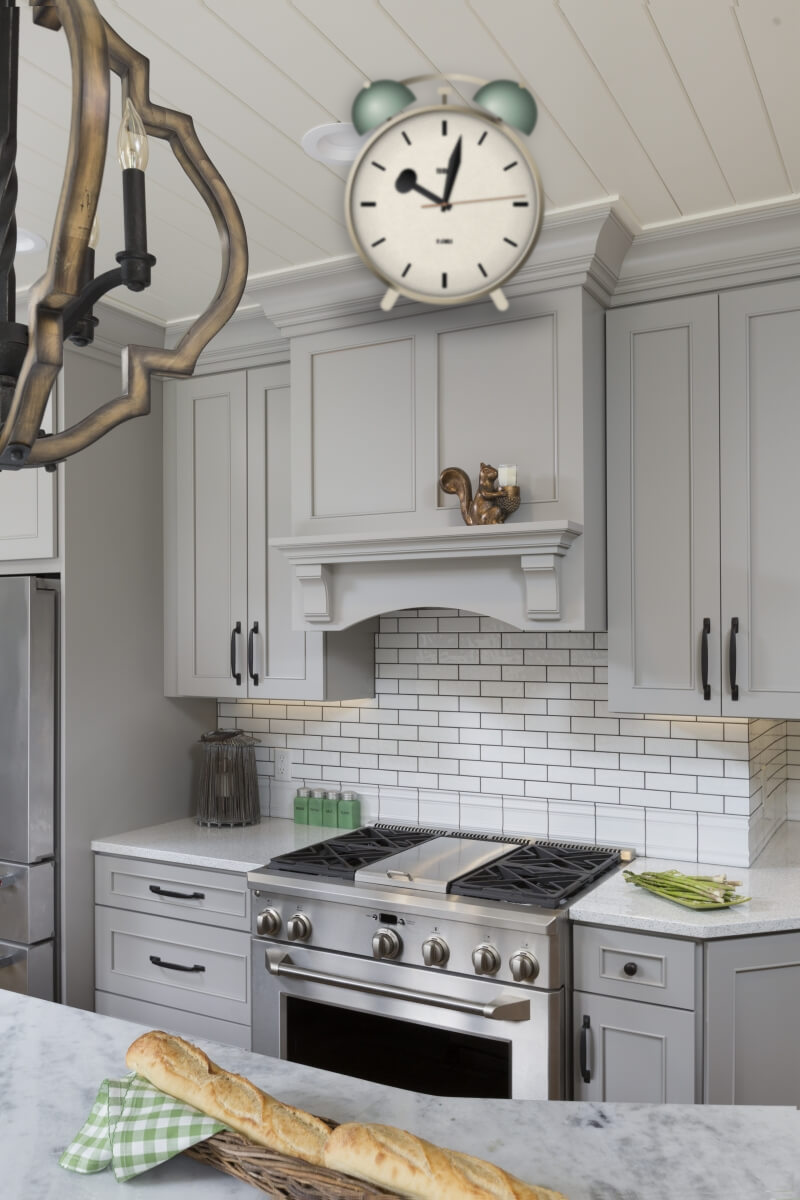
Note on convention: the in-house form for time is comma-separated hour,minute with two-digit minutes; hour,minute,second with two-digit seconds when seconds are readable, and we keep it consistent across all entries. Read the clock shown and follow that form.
10,02,14
